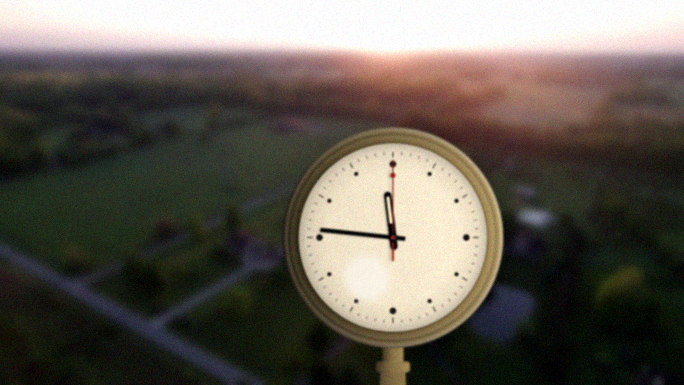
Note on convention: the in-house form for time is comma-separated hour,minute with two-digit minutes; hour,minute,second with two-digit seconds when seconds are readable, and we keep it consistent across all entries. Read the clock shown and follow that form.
11,46,00
